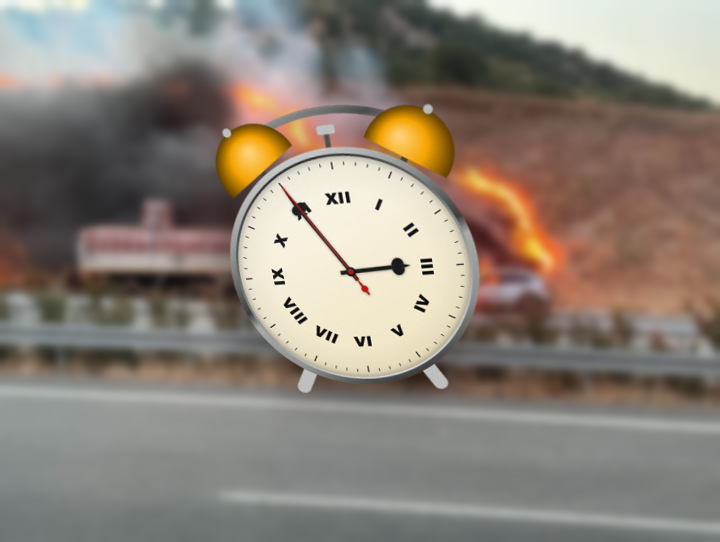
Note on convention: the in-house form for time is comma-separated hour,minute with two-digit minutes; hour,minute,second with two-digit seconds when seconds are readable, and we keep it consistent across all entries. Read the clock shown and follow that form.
2,54,55
